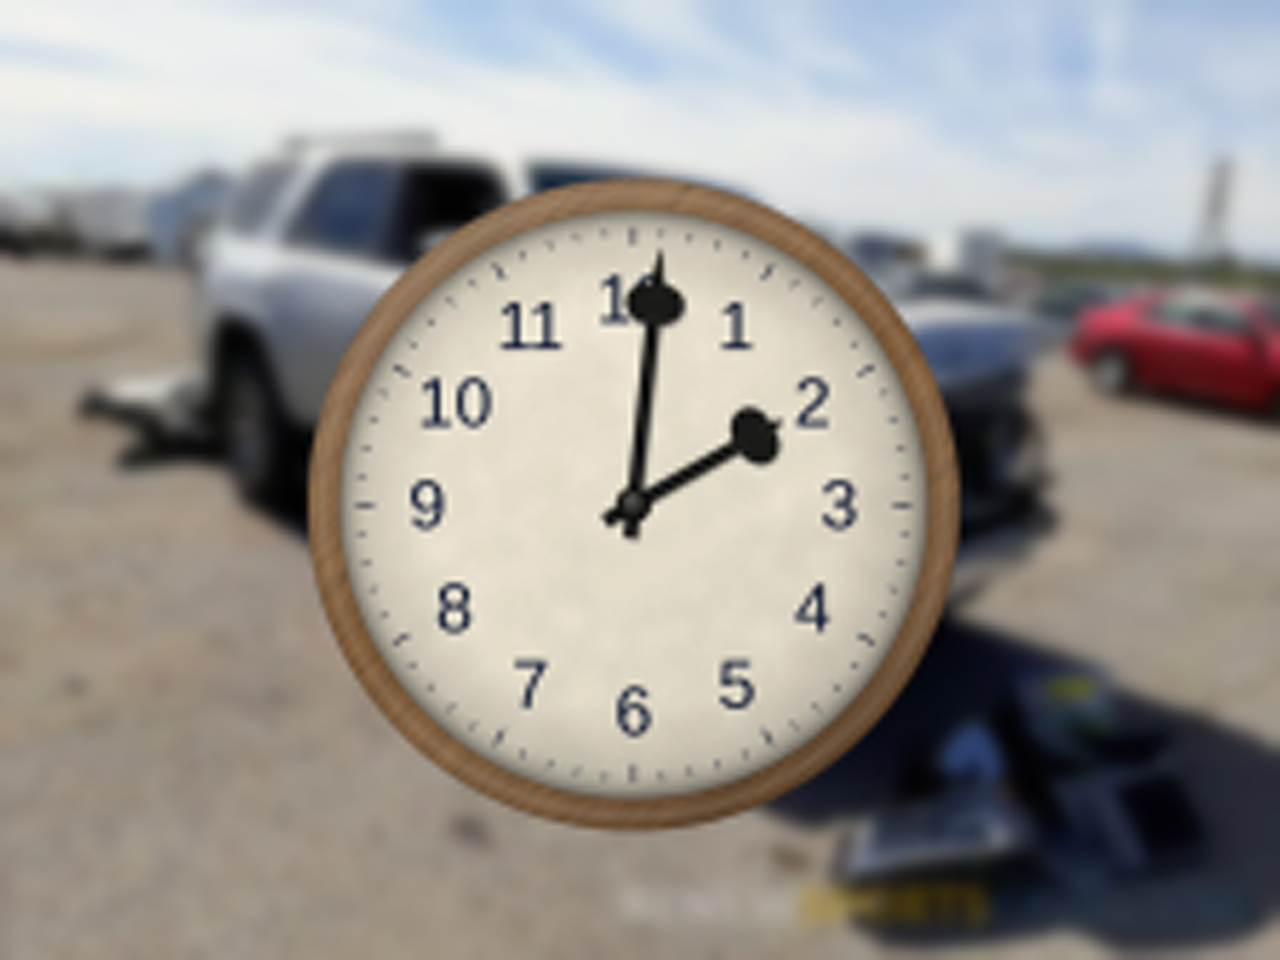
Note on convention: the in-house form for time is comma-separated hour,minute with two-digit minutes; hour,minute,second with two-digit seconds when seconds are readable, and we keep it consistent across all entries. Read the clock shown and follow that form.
2,01
